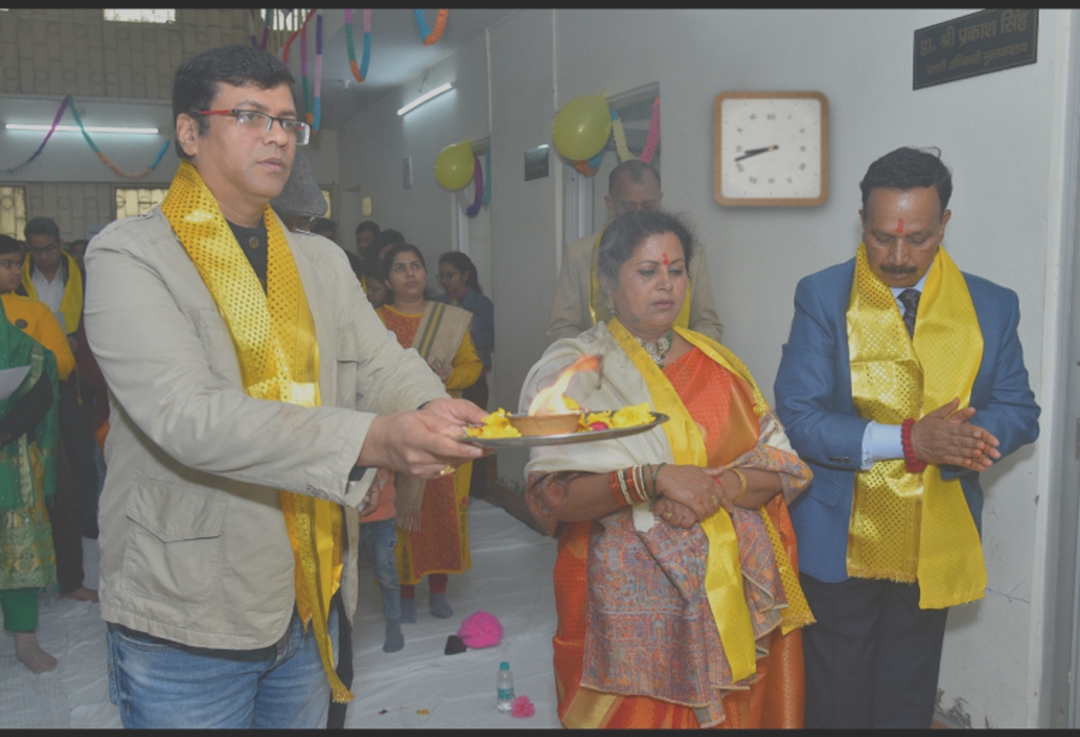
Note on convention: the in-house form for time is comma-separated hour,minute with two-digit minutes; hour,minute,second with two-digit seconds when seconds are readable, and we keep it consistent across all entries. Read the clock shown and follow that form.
8,42
